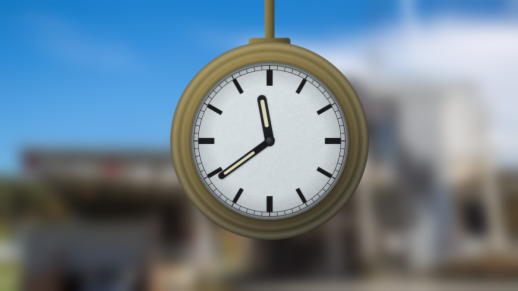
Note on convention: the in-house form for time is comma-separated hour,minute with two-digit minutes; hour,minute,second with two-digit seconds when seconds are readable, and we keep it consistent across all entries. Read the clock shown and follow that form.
11,39
